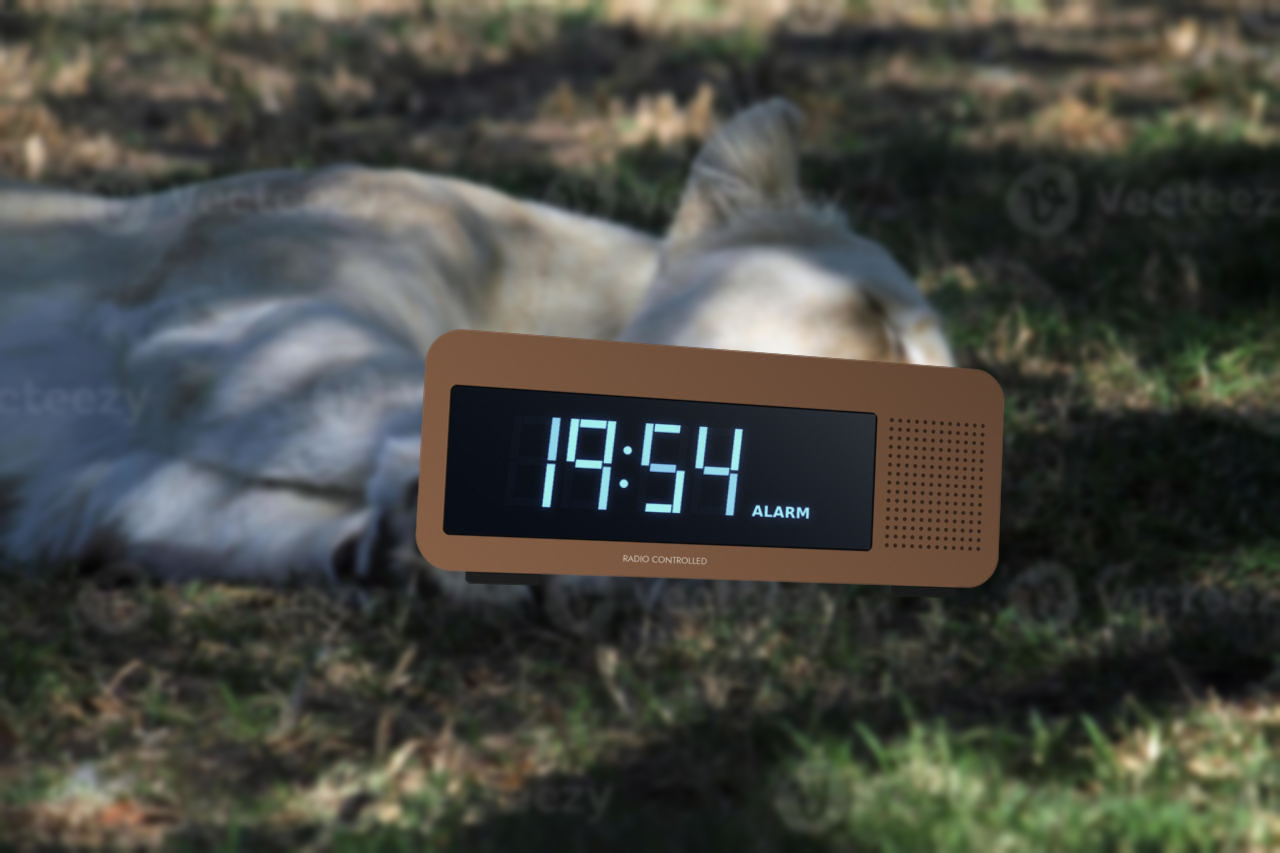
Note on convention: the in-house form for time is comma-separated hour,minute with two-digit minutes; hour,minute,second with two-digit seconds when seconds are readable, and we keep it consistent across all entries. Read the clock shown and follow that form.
19,54
